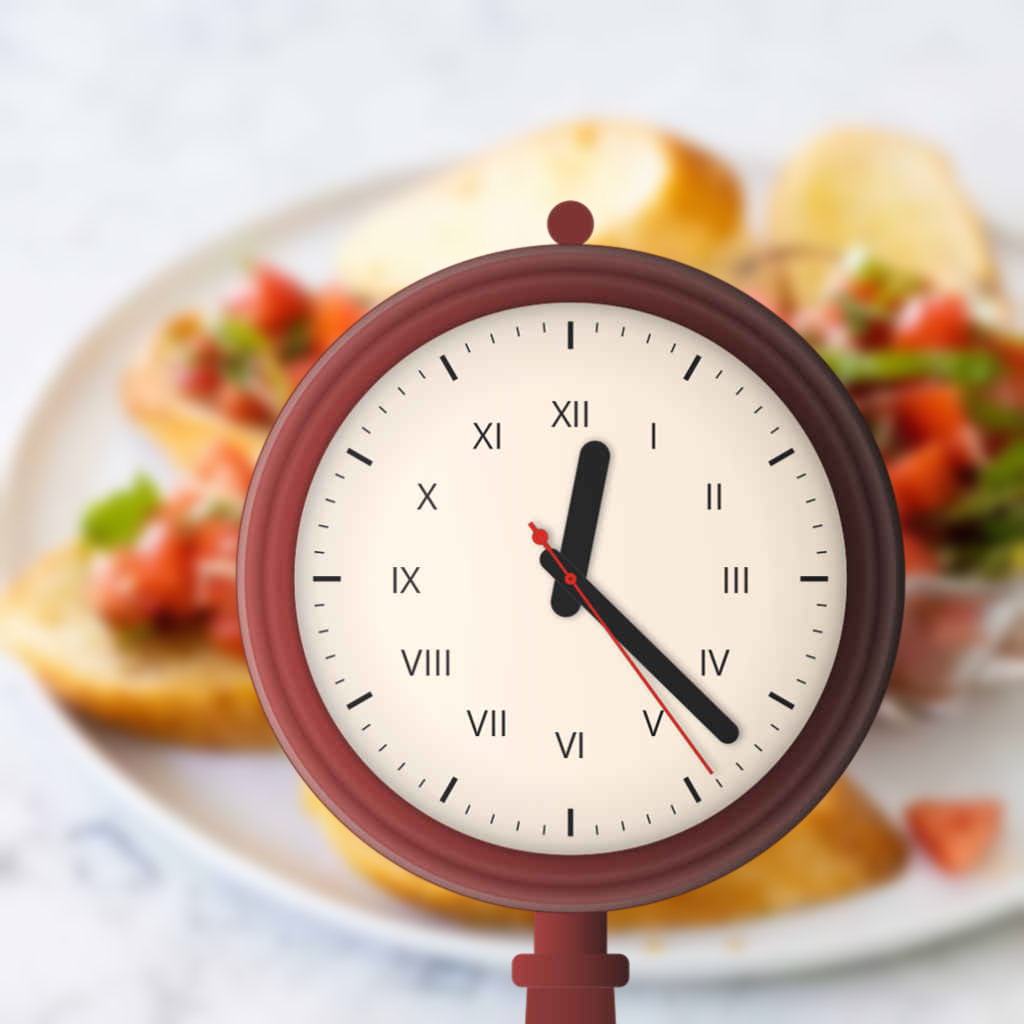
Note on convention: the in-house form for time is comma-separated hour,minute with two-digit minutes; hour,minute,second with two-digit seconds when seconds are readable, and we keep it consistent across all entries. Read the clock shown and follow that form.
12,22,24
